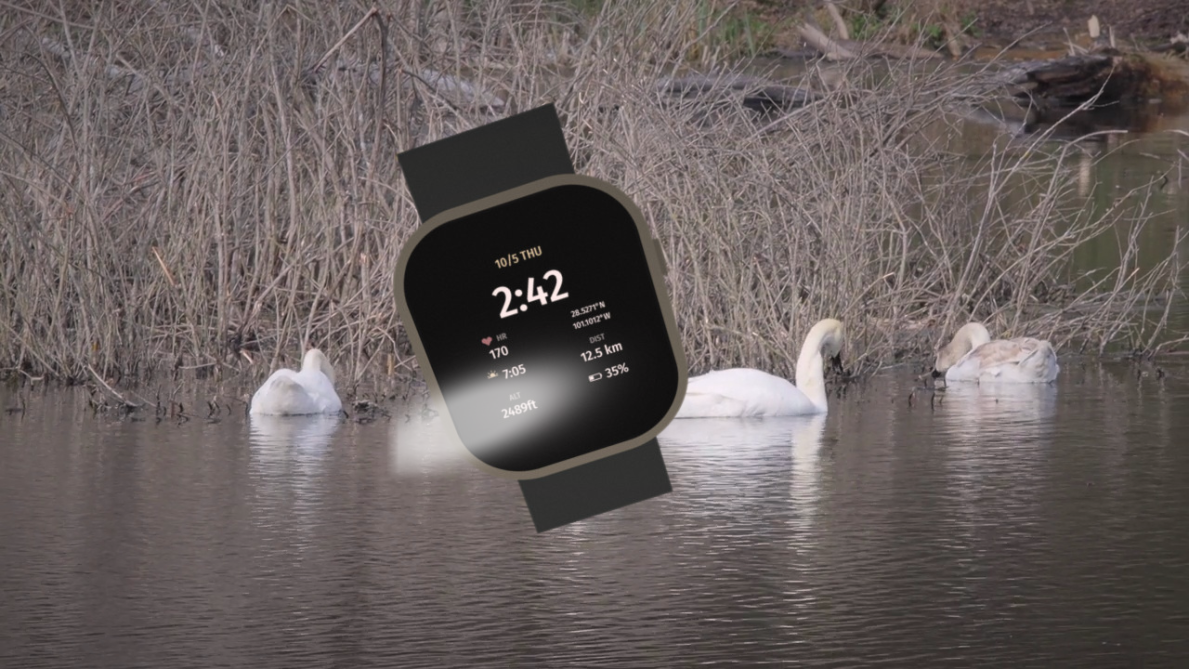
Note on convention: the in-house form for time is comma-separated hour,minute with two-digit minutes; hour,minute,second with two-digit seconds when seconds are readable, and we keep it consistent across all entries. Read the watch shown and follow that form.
2,42
